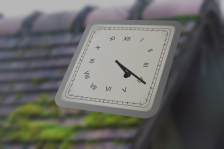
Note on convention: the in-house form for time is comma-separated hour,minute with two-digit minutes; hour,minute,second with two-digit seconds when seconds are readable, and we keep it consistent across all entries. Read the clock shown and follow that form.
4,20
